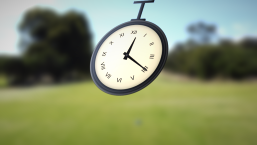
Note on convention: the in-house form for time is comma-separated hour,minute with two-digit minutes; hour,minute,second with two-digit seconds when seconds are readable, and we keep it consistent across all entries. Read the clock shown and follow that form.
12,20
